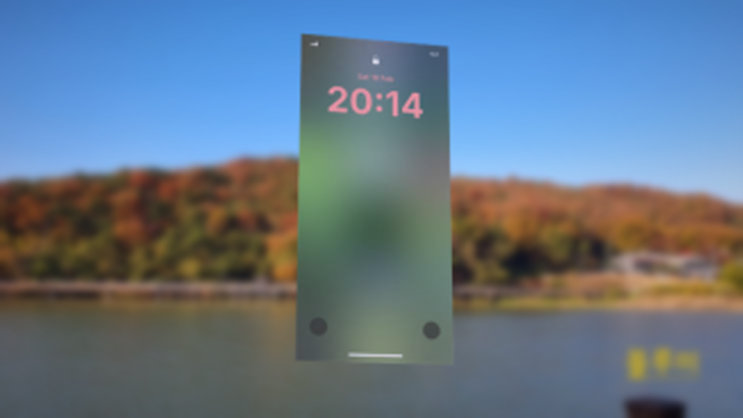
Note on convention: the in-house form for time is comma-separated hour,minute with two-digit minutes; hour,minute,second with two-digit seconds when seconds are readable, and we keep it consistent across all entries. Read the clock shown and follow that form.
20,14
